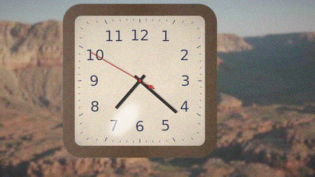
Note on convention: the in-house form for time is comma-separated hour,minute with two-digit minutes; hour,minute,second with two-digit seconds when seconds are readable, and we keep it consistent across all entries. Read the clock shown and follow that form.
7,21,50
